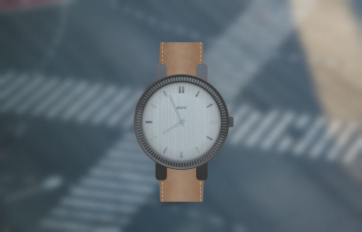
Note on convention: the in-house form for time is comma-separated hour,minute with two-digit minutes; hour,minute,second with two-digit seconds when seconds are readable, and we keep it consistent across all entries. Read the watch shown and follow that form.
7,56
